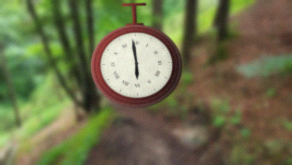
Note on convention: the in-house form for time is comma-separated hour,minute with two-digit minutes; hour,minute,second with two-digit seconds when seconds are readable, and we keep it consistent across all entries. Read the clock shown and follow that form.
5,59
